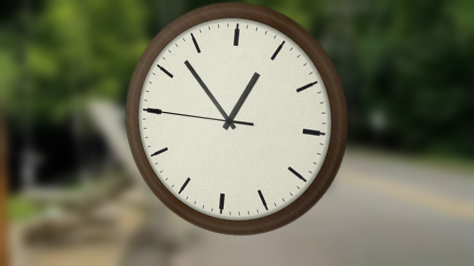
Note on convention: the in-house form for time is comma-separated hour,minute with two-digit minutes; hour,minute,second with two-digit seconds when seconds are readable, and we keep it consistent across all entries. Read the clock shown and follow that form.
12,52,45
